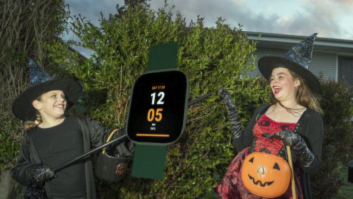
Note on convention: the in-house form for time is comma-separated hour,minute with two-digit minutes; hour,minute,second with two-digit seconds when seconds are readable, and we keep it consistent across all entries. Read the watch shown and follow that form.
12,05
